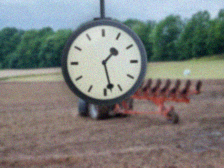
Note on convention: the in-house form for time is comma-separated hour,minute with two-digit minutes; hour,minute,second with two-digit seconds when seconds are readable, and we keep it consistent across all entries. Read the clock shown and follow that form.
1,28
